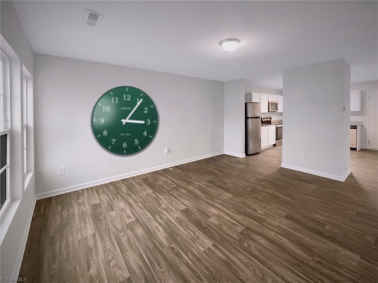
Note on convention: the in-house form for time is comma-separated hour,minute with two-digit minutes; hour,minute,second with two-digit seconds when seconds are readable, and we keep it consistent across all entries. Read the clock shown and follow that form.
3,06
